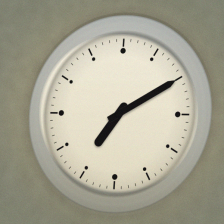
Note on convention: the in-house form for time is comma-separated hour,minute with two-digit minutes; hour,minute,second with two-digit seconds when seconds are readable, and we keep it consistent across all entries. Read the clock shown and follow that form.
7,10
